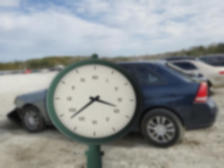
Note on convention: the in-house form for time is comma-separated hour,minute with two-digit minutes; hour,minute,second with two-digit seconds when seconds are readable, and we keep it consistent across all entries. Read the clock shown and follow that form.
3,38
